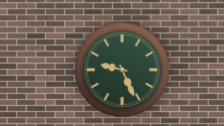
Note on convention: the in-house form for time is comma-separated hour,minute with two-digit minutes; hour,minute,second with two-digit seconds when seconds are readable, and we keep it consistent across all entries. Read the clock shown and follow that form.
9,26
